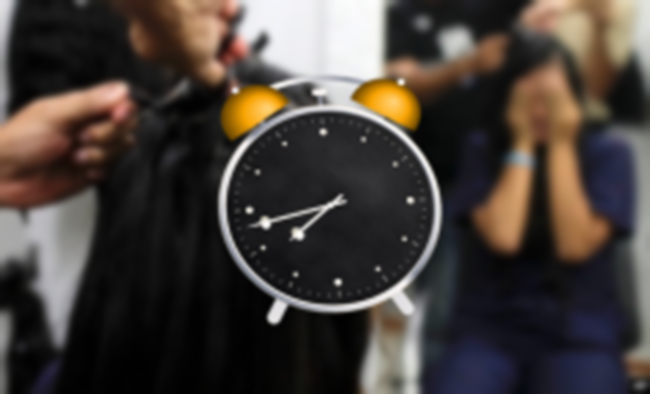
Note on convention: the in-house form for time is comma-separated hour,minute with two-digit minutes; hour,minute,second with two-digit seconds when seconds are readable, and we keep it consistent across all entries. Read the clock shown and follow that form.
7,43
